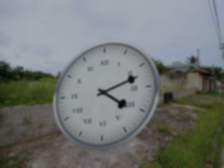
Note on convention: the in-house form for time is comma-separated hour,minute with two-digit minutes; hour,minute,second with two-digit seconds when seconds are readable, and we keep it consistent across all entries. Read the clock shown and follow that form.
4,12
